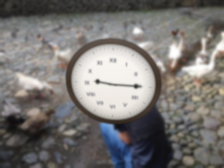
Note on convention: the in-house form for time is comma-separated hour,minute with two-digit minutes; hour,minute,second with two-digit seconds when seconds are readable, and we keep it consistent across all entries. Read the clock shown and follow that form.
9,15
